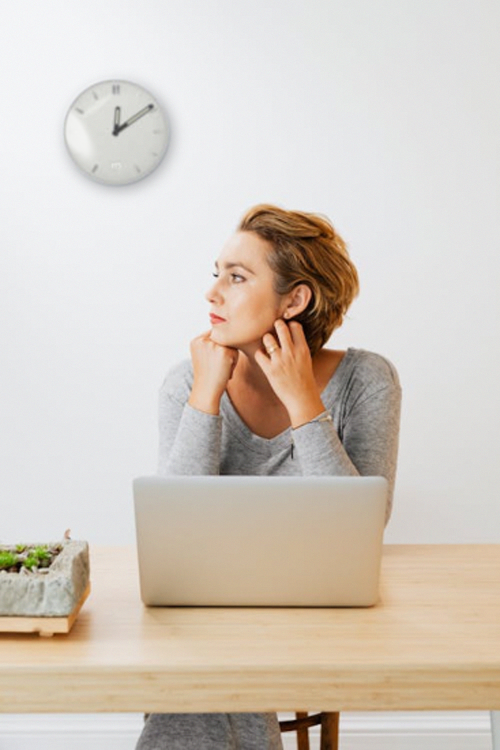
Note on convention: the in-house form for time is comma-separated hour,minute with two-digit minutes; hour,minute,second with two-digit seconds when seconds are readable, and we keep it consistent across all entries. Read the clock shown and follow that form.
12,09
